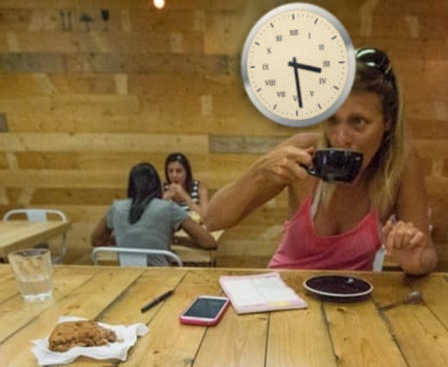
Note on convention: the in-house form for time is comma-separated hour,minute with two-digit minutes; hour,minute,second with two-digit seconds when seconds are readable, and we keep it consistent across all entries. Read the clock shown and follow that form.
3,29
